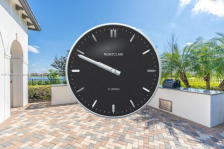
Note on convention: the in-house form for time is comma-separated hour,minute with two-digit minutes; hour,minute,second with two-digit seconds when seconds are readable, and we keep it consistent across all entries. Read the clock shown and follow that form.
9,49
